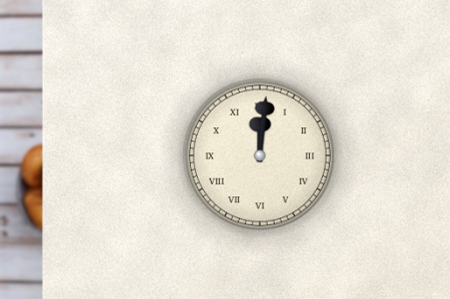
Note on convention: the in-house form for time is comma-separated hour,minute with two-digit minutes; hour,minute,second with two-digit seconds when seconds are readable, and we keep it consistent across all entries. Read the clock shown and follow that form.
12,01
